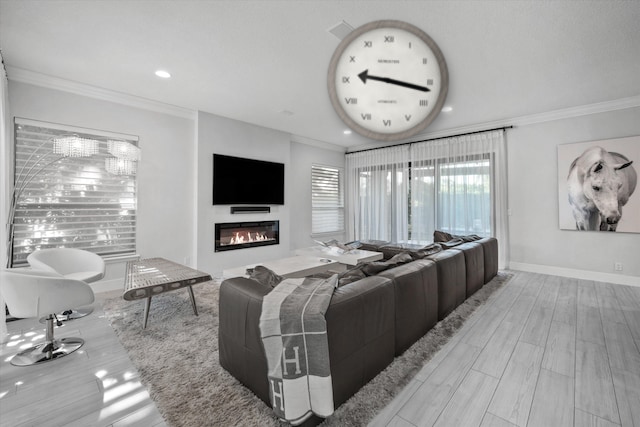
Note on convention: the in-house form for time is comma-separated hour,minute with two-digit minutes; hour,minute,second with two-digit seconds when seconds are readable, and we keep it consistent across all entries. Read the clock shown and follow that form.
9,17
